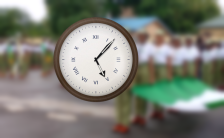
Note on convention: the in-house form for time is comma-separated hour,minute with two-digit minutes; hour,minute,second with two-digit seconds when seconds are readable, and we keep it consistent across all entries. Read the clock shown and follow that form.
5,07
